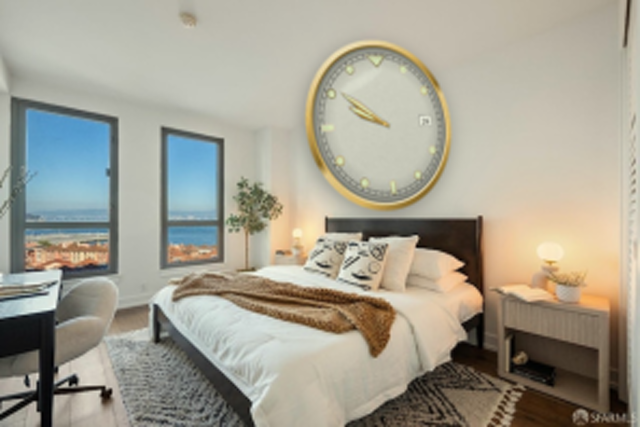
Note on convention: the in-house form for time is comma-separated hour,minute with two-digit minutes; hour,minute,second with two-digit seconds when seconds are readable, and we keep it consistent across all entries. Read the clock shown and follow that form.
9,51
